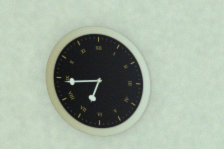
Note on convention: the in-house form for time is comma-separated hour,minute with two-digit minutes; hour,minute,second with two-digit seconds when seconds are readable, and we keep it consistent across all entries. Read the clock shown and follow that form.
6,44
